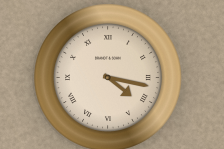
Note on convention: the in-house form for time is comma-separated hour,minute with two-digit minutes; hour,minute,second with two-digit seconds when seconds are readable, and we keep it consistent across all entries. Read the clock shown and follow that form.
4,17
